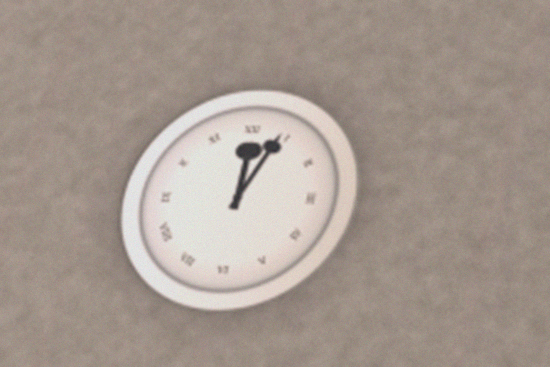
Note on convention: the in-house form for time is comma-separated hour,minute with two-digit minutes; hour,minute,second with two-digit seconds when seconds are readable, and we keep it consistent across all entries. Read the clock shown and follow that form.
12,04
